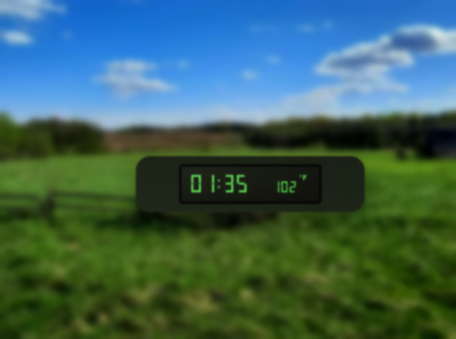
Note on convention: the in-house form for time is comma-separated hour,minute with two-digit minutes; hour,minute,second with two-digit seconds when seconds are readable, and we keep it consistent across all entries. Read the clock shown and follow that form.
1,35
